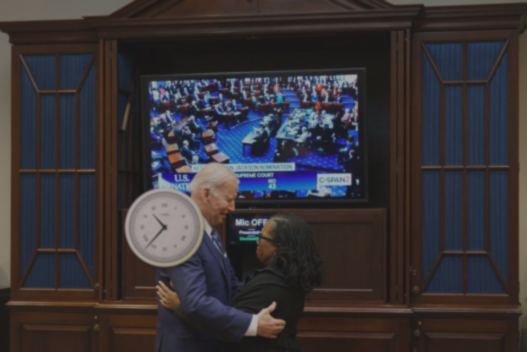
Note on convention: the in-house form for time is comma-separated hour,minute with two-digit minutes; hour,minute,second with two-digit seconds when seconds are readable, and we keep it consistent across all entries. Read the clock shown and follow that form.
10,37
